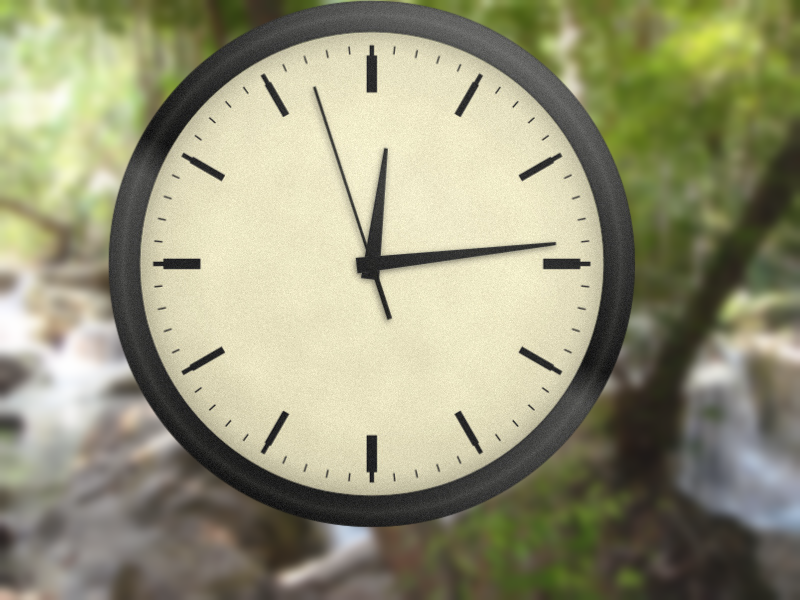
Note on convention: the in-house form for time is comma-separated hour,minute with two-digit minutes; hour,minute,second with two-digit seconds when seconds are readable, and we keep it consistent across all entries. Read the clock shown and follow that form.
12,13,57
